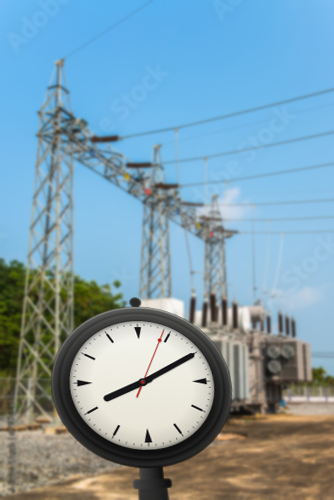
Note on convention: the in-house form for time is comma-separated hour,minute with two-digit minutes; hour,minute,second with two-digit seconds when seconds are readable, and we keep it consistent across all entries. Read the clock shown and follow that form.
8,10,04
